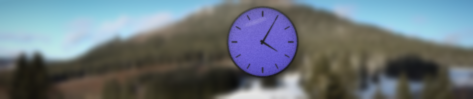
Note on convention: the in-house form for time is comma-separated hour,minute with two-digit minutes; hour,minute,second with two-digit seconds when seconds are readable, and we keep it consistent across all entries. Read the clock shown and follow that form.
4,05
